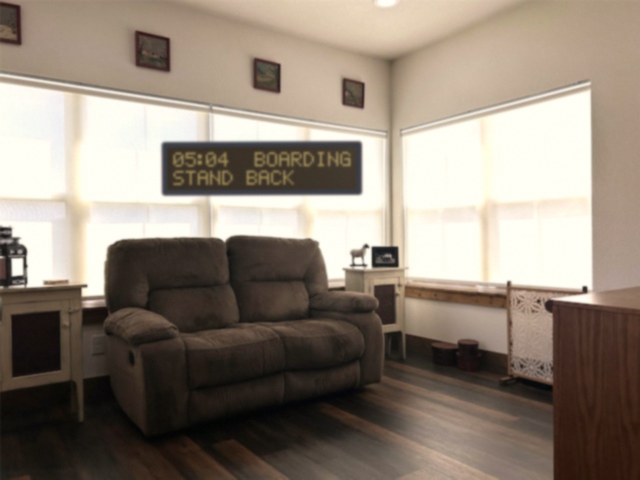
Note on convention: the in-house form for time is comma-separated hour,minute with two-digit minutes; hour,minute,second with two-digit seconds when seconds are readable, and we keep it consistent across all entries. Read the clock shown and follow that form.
5,04
